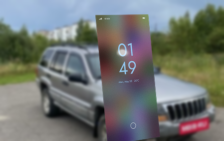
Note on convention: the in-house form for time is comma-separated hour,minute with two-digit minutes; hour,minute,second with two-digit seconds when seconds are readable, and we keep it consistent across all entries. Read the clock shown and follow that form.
1,49
